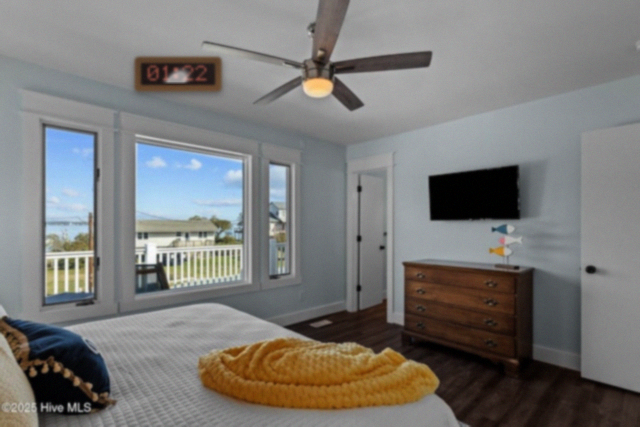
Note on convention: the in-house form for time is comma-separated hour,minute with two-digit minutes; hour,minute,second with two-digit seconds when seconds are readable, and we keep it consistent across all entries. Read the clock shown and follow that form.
1,22
